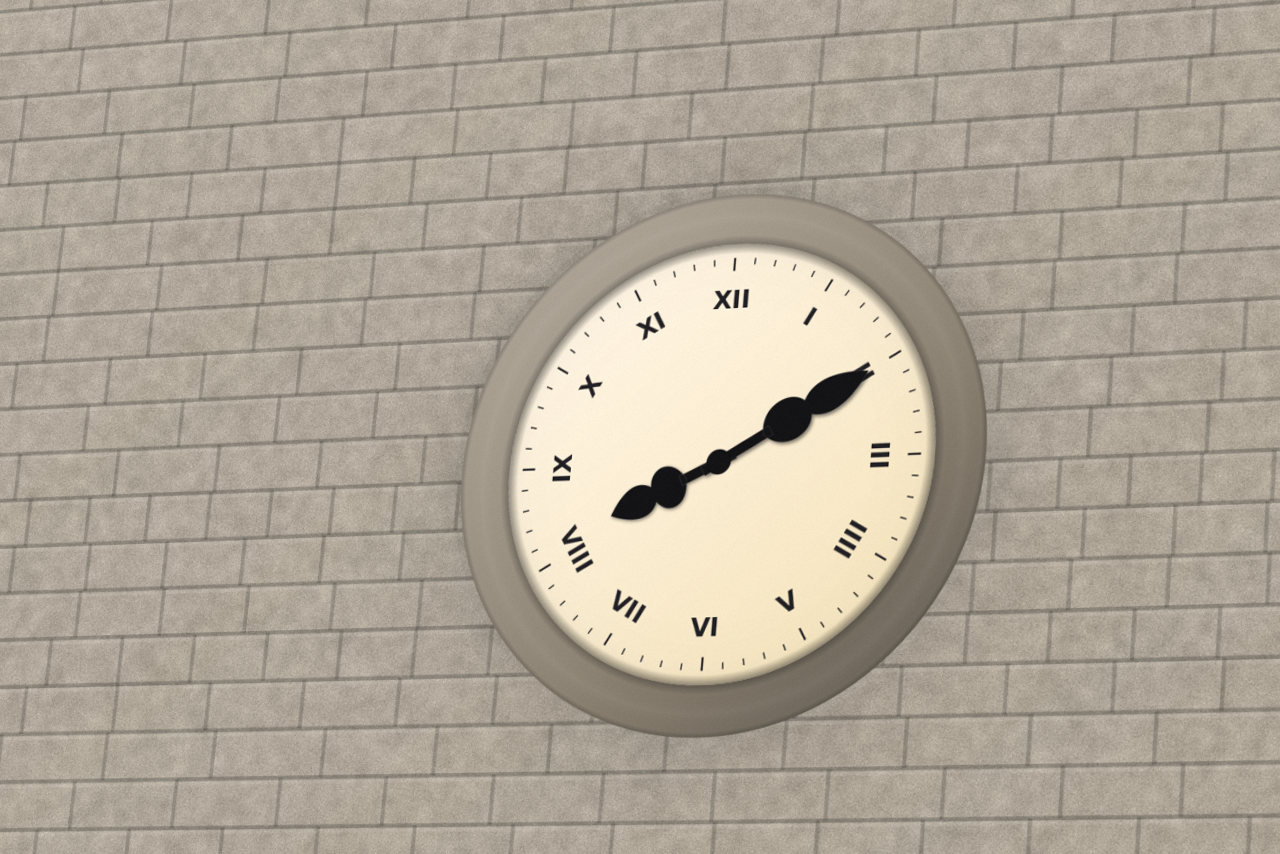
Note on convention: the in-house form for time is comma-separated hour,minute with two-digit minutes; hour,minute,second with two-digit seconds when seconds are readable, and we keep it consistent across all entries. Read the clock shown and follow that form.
8,10
